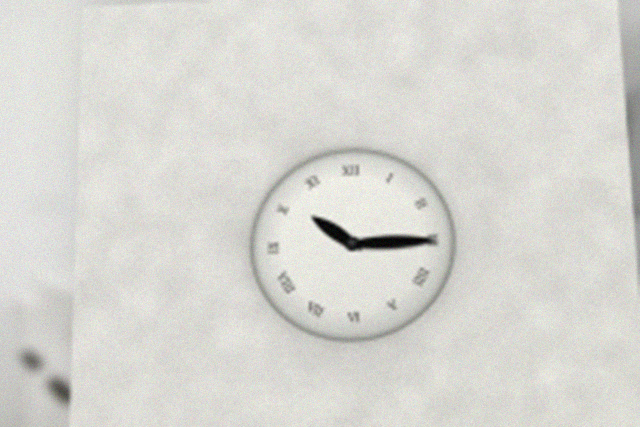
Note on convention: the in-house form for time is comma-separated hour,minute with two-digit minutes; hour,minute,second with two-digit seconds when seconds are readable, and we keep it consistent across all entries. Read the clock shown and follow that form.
10,15
